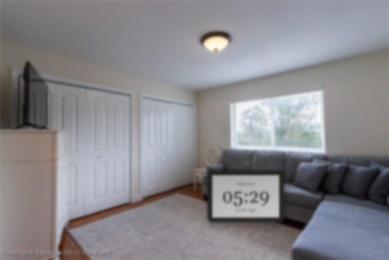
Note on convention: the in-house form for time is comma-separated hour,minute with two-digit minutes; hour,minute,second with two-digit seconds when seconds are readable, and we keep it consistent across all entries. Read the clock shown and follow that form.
5,29
